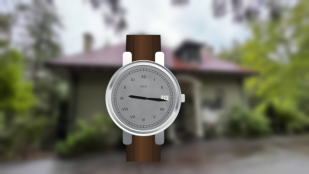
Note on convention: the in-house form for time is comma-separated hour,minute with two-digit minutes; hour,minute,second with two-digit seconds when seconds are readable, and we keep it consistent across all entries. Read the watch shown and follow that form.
9,16
